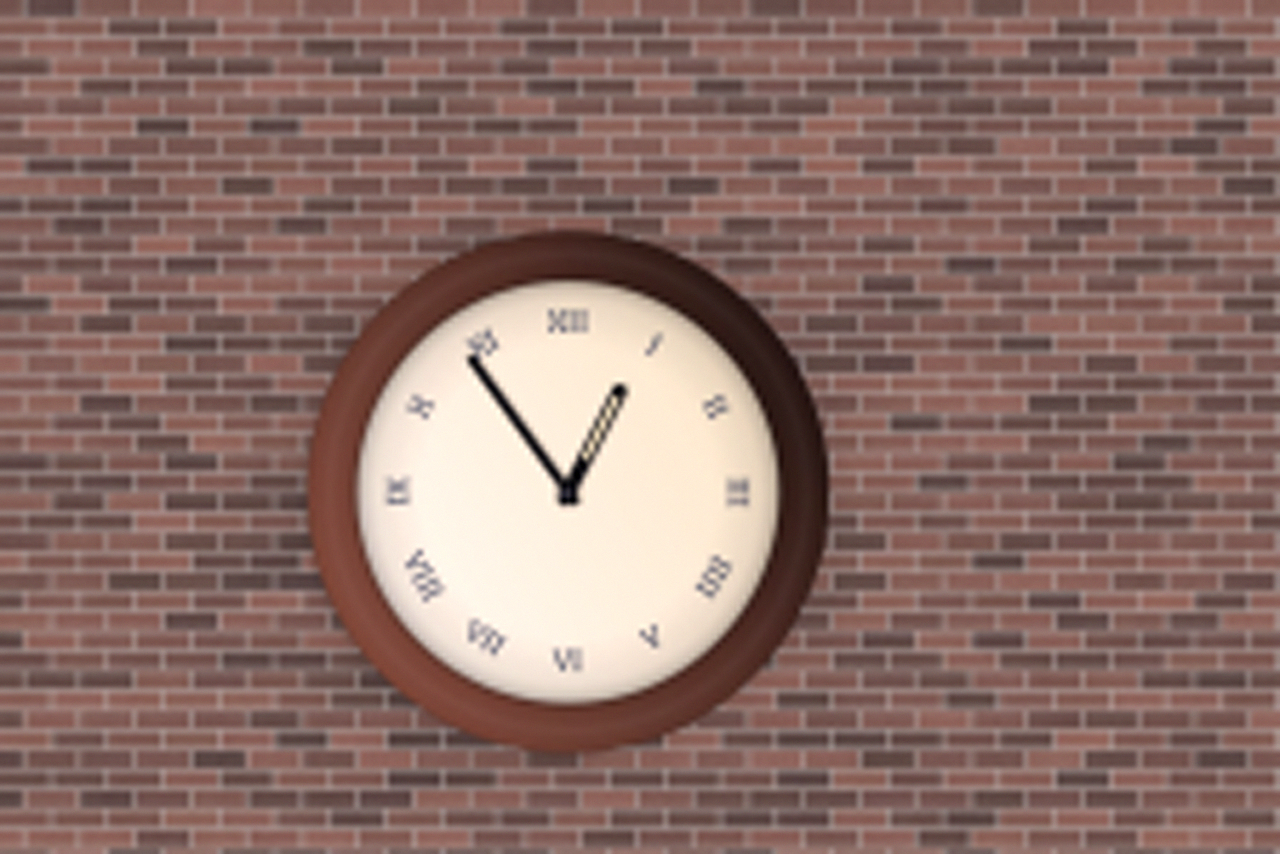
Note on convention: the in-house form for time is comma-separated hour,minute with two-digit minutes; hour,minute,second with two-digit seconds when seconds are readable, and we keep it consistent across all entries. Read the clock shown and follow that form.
12,54
